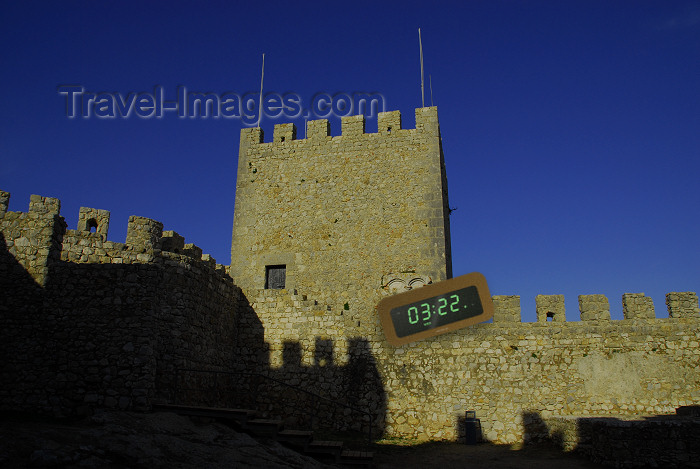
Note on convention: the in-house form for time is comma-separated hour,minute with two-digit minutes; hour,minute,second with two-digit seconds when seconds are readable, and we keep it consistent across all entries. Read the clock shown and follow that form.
3,22
